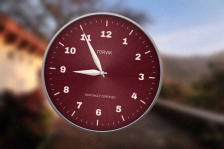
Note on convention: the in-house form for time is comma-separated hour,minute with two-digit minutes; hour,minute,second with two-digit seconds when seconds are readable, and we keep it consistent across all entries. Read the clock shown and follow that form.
8,55
